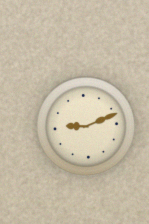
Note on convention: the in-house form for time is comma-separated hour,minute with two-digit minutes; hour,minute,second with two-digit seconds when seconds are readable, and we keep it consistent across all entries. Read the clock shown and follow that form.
9,12
